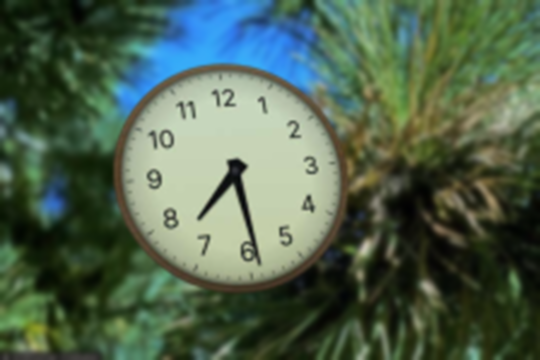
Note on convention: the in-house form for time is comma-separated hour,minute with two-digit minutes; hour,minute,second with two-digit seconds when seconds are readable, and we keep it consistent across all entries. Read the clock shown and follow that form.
7,29
